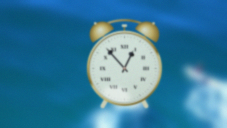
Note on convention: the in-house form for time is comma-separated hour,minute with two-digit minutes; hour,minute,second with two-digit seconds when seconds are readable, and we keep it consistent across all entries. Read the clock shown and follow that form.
12,53
